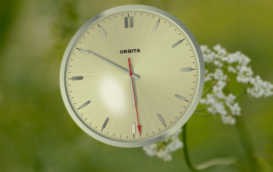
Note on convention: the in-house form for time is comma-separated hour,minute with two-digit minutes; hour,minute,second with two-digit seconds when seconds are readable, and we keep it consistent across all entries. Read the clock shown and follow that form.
5,50,29
